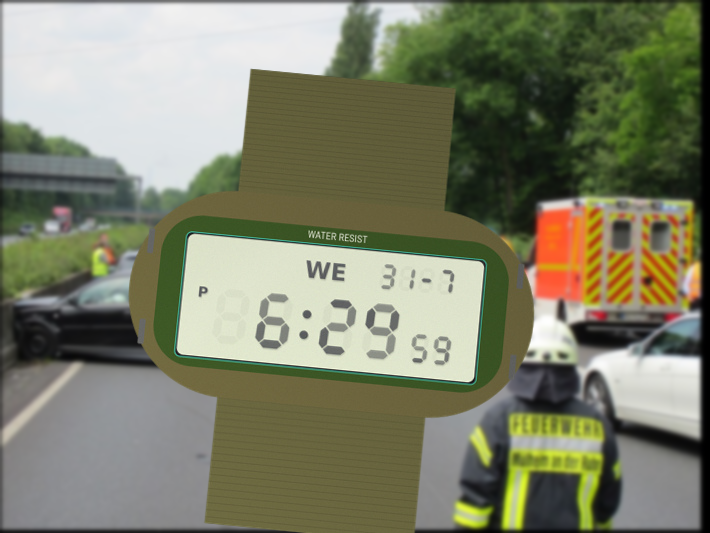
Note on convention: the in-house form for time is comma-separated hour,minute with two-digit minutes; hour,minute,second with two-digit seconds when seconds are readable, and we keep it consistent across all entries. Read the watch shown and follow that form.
6,29,59
